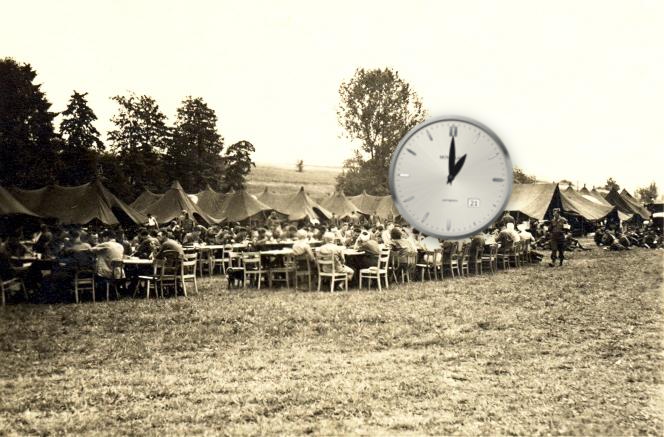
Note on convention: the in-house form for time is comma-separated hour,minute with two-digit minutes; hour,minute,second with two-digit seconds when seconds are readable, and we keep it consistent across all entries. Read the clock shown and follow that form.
1,00
